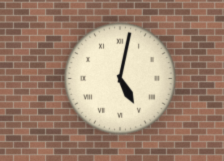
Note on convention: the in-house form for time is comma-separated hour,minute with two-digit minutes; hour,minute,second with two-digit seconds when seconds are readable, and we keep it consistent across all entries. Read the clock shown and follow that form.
5,02
